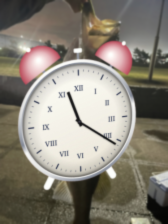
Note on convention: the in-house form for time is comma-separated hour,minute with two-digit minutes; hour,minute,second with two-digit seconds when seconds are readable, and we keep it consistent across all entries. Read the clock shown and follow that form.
11,21
